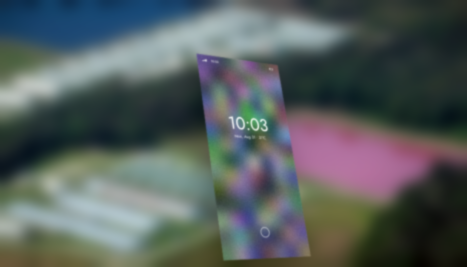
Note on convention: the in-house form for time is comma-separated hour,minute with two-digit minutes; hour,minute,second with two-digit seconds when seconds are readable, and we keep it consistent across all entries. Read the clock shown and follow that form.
10,03
